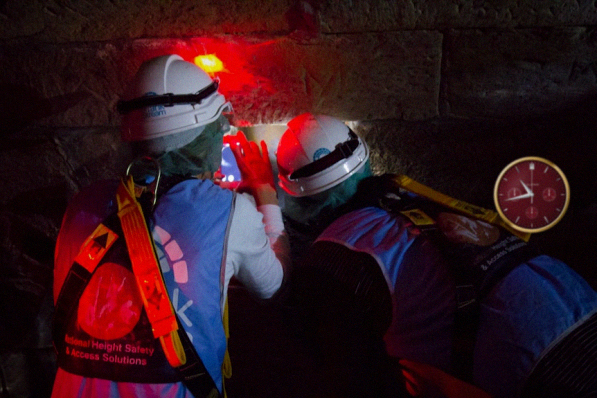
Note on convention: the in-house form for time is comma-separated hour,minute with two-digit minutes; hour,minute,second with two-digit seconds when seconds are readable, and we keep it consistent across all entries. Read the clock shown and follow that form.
10,43
